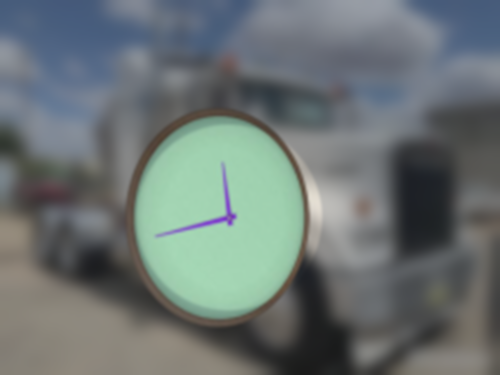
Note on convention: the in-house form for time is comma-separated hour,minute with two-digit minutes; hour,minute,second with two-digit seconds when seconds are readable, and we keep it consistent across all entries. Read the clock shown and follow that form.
11,43
